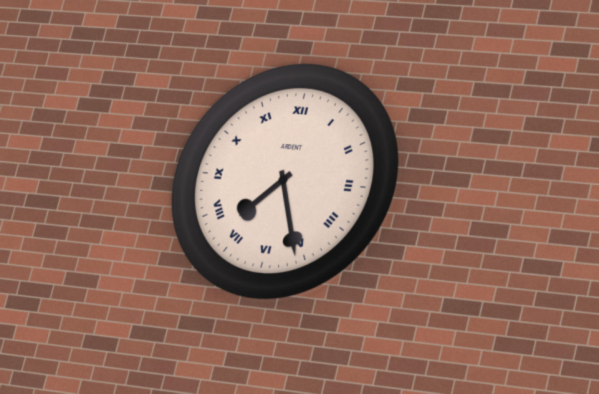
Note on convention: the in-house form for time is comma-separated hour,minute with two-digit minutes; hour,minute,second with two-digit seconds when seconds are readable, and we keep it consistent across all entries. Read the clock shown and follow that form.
7,26
